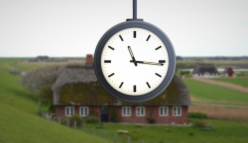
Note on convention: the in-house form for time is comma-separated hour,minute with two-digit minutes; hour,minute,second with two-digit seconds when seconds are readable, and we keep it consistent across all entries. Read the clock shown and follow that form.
11,16
